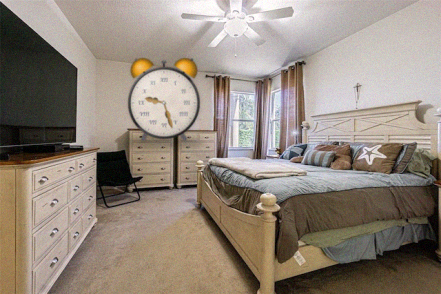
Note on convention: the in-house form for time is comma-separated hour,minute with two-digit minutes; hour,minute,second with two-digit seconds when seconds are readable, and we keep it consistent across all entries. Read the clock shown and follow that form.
9,27
